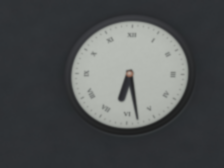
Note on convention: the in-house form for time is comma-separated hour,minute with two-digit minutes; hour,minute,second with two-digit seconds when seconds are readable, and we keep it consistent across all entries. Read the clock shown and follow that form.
6,28
